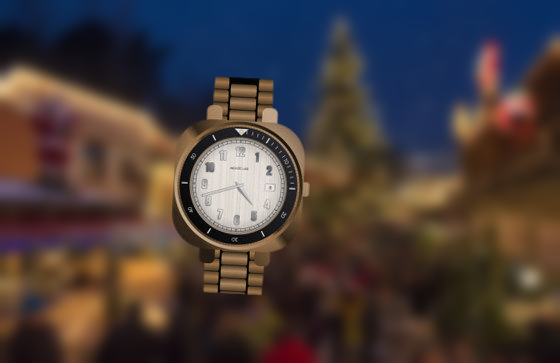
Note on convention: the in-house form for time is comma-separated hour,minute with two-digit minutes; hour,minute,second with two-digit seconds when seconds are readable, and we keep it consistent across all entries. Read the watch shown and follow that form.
4,42
